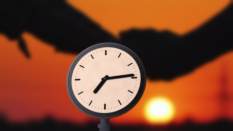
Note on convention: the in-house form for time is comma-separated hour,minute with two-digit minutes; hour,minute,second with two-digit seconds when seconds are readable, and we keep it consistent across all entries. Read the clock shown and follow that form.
7,14
